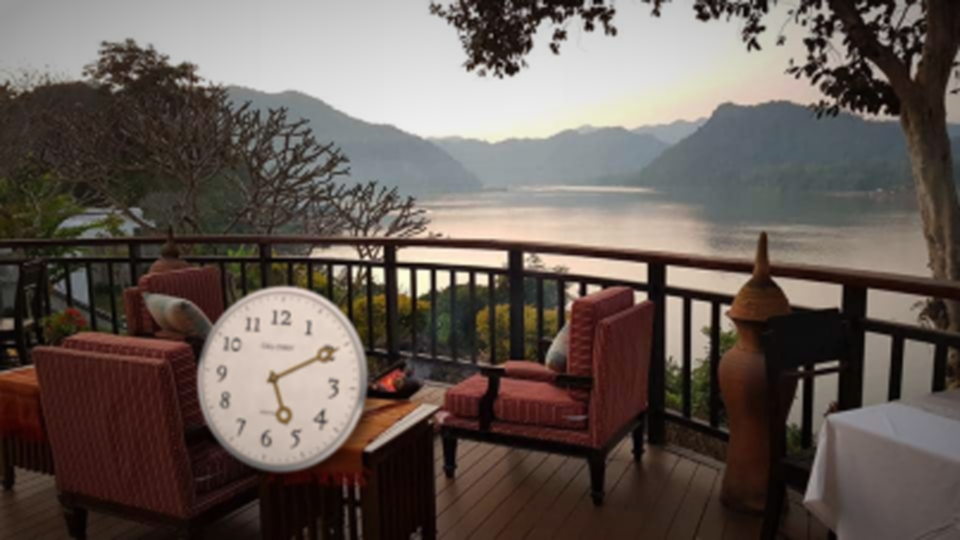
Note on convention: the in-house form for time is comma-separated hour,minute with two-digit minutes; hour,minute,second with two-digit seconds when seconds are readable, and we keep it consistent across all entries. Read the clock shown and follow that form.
5,10
